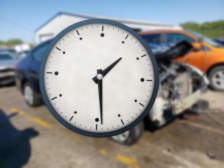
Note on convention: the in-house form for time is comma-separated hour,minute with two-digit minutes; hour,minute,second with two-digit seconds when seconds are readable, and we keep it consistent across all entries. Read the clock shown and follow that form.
1,29
